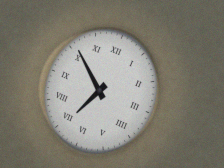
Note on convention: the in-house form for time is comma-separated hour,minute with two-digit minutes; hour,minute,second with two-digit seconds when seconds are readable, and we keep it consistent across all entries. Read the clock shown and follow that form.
6,51
